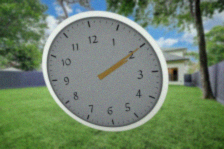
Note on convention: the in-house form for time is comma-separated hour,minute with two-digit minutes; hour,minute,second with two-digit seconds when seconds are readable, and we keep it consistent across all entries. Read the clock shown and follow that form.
2,10
